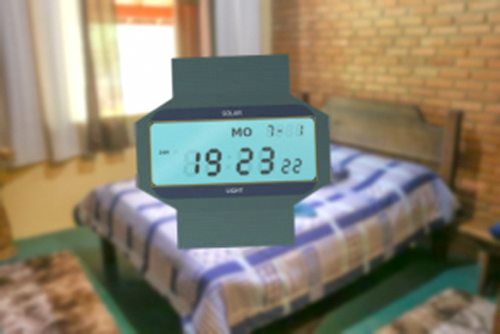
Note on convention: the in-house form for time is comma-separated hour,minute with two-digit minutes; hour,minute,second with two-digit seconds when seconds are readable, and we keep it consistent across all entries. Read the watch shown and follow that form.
19,23,22
